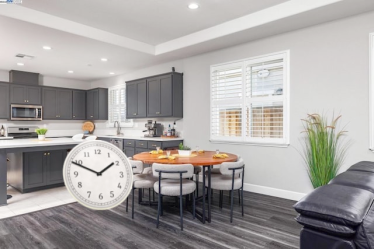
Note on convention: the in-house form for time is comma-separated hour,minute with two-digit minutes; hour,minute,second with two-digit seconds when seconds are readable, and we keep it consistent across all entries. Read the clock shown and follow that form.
1,49
